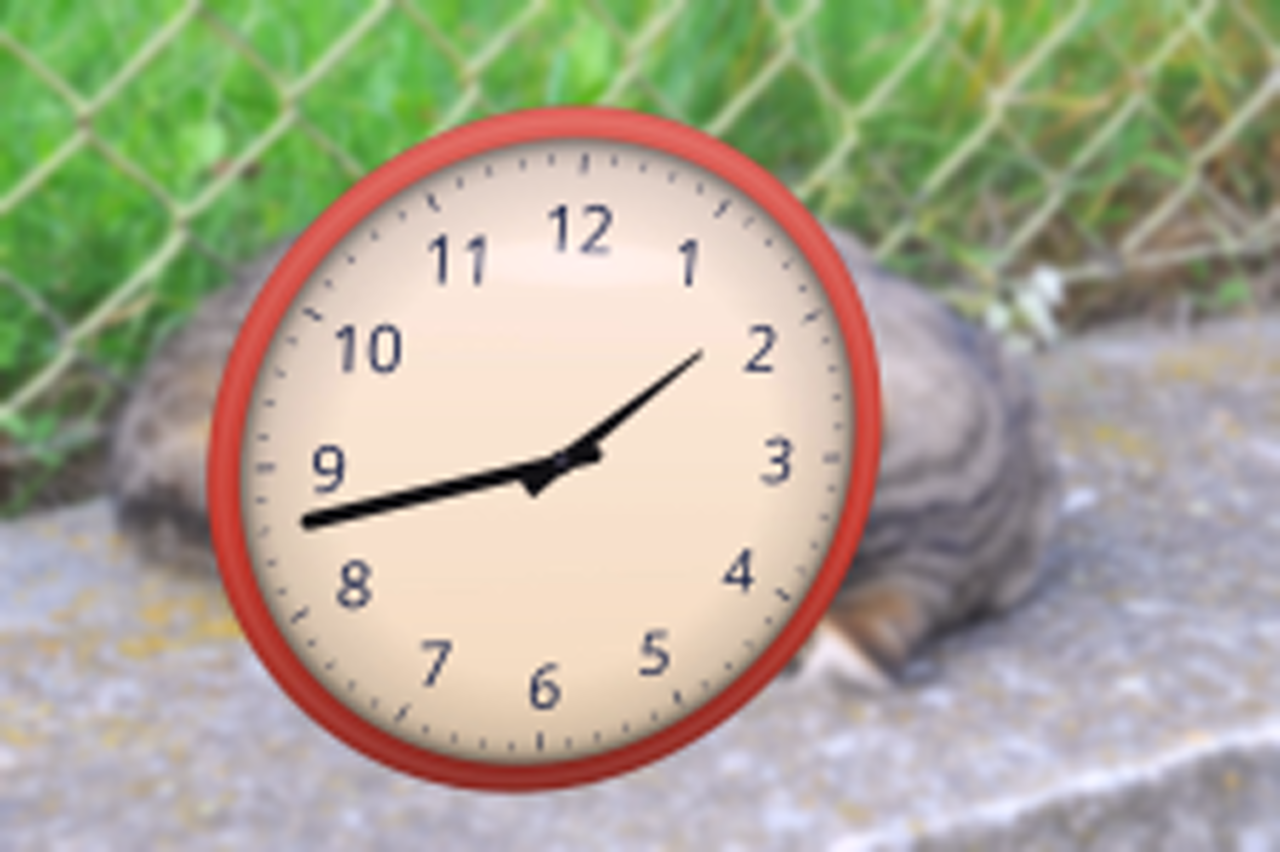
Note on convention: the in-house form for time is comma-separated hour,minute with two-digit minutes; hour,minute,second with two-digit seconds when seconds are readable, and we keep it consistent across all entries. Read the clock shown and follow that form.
1,43
